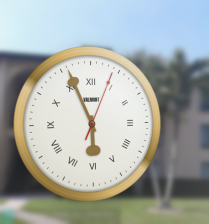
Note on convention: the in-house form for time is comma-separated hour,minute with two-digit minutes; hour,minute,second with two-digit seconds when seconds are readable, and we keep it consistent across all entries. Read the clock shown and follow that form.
5,56,04
